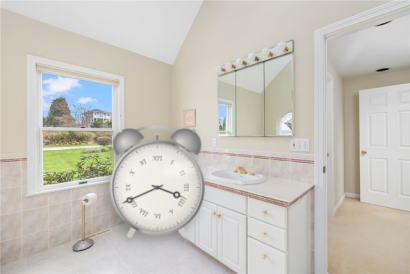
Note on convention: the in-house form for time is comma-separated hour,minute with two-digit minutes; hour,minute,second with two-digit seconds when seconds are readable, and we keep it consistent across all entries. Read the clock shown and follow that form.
3,41
